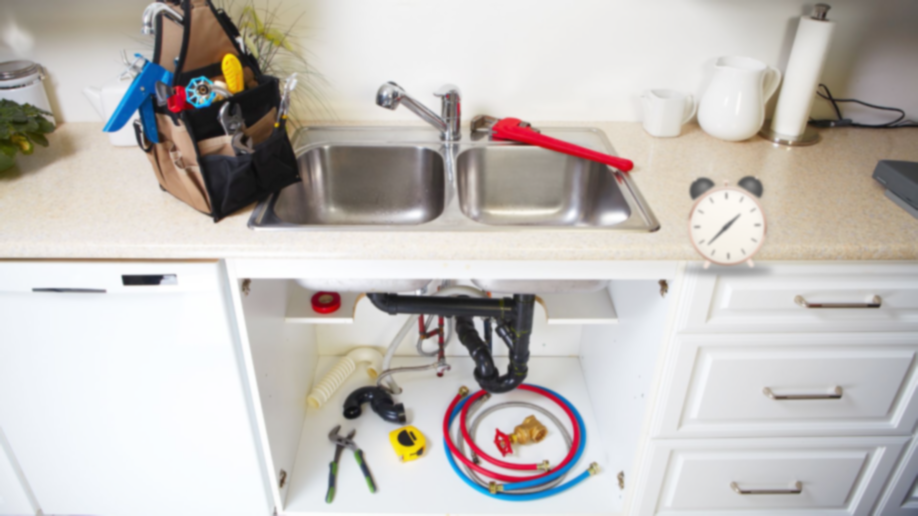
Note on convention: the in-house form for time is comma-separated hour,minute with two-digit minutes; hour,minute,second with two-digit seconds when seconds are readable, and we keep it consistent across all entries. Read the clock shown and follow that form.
1,38
